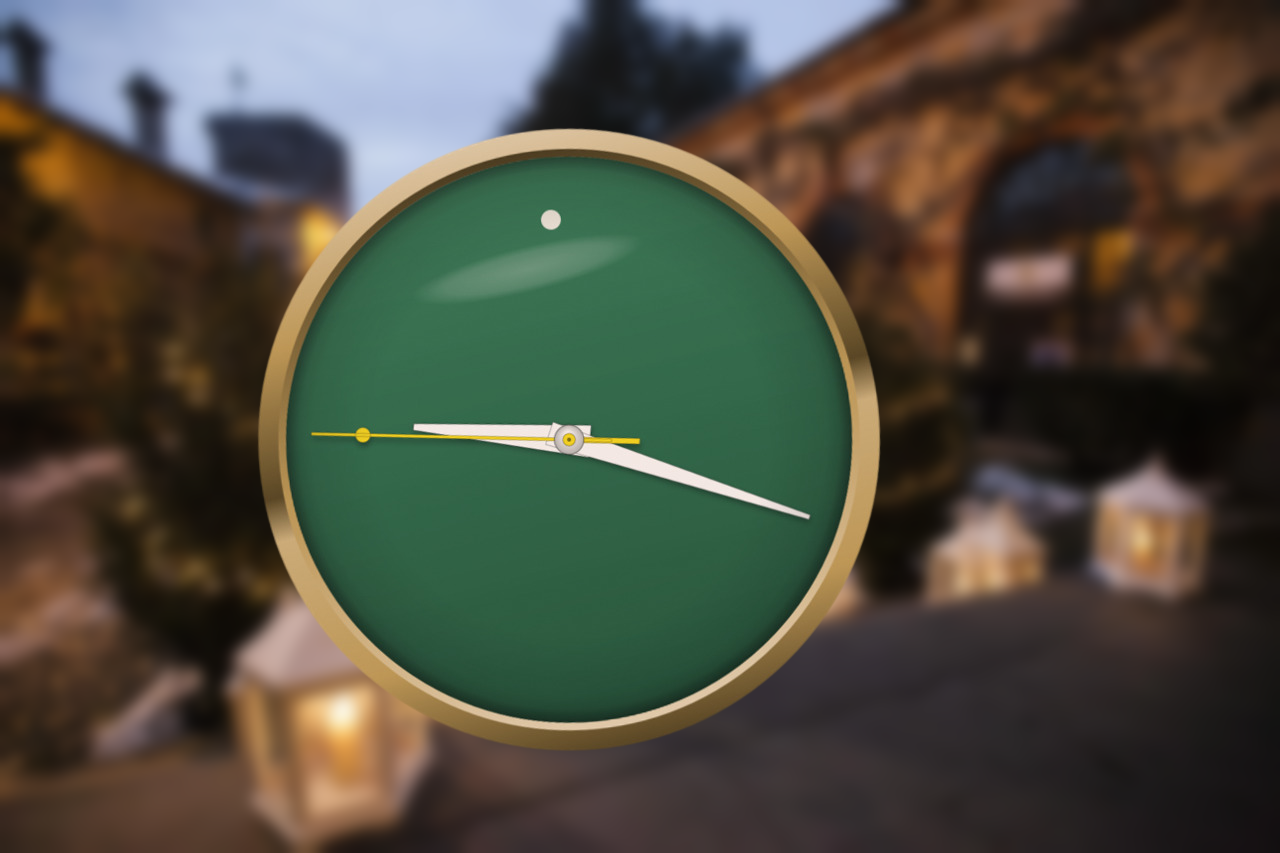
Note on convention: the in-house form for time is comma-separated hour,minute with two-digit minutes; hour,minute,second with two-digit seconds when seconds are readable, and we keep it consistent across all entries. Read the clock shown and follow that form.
9,18,46
